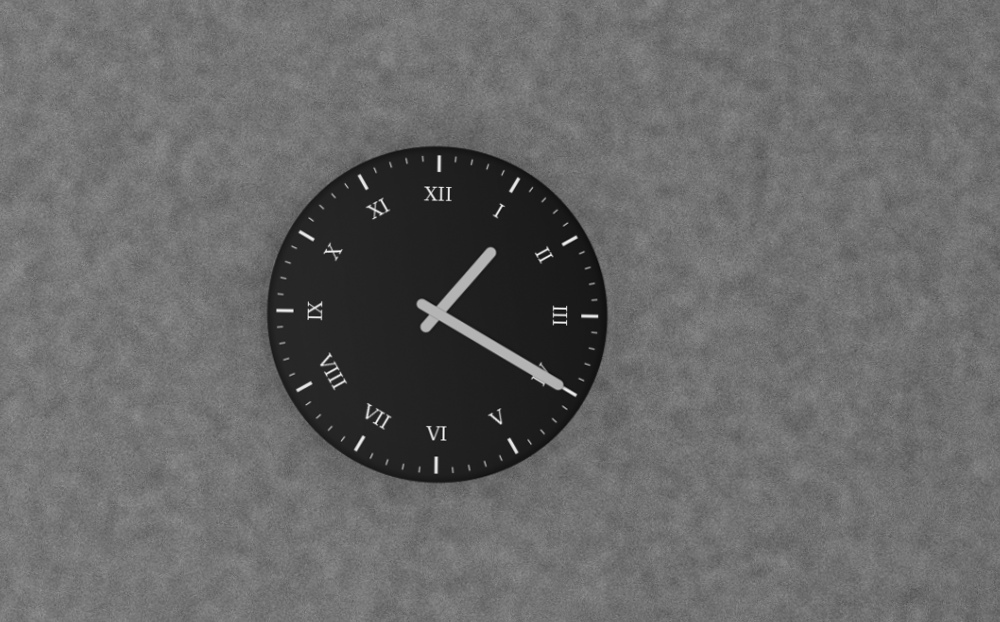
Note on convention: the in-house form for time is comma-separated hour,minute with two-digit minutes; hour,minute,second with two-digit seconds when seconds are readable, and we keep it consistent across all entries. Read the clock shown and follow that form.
1,20
